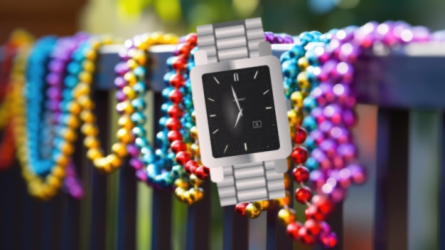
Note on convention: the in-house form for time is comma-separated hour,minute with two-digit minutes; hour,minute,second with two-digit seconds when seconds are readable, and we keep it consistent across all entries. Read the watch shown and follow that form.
6,58
